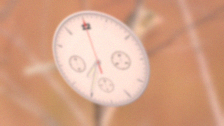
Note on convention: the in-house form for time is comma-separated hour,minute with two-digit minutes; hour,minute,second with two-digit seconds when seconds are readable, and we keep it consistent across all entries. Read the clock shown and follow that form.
7,35
